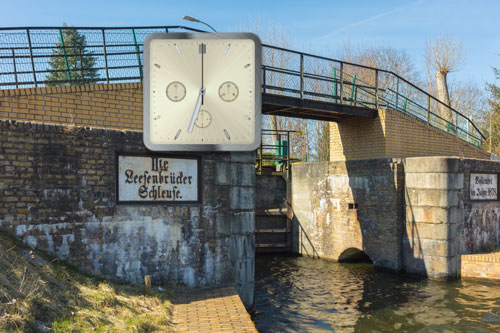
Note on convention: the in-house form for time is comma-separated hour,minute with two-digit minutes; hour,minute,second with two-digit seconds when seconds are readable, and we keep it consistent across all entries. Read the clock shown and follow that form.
6,33
